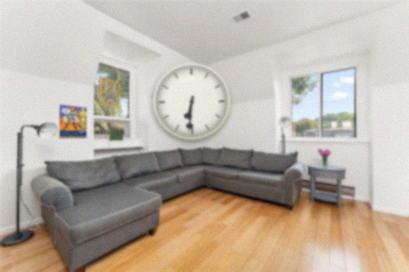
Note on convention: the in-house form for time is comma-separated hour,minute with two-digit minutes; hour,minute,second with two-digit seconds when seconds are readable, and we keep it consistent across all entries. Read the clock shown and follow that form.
6,31
